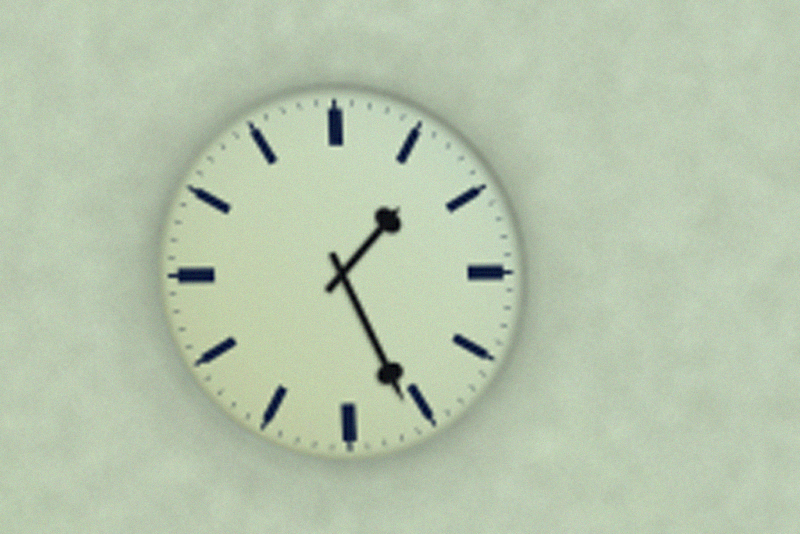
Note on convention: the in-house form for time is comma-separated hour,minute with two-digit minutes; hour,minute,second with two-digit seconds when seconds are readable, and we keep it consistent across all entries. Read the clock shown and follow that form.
1,26
